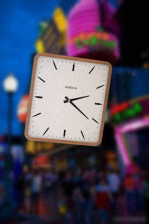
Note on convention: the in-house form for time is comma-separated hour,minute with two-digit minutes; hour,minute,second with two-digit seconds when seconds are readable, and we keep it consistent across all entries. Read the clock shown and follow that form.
2,21
